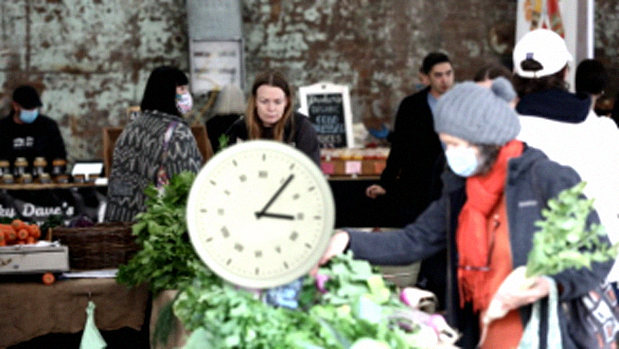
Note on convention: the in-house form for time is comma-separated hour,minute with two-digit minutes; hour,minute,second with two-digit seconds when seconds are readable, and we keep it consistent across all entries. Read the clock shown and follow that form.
3,06
